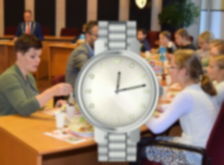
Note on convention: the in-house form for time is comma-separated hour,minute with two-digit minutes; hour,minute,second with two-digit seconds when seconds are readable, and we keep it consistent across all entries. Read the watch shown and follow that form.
12,13
